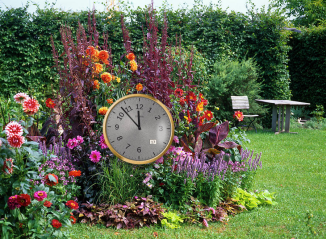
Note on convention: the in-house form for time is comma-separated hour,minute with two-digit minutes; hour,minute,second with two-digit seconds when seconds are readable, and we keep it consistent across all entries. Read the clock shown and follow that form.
11,53
